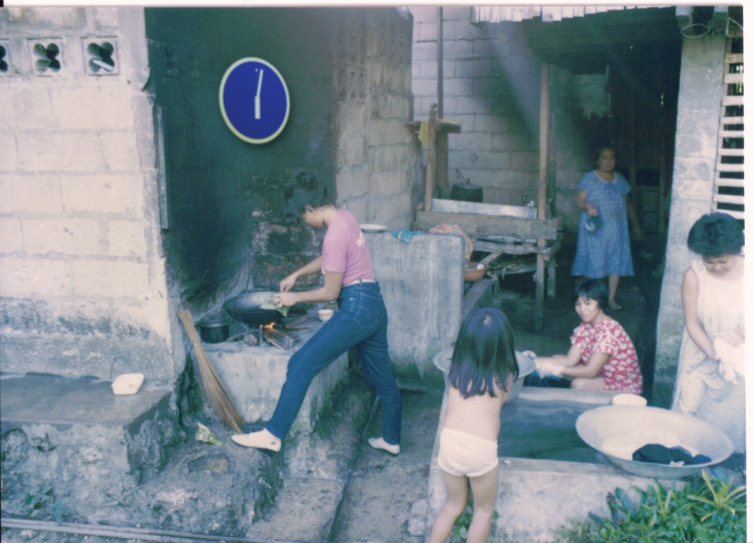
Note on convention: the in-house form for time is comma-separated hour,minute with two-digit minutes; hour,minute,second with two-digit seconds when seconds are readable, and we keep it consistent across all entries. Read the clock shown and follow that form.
6,02
